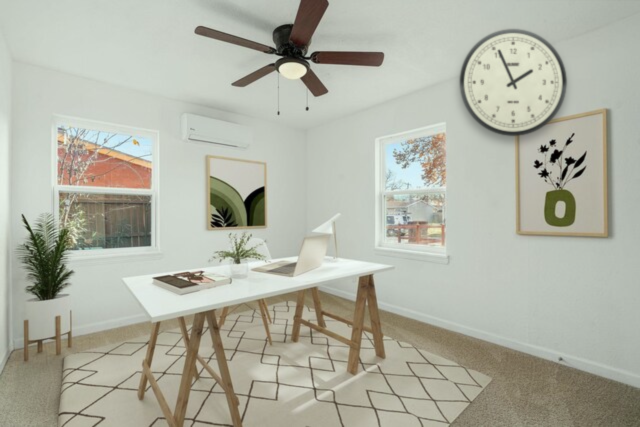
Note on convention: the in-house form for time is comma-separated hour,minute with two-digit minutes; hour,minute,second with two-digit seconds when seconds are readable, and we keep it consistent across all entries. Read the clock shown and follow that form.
1,56
